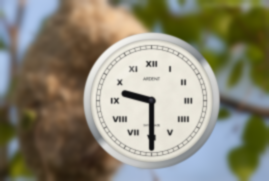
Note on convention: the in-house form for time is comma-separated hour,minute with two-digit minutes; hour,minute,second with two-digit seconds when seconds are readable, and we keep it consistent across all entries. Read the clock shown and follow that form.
9,30
